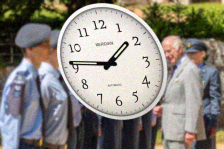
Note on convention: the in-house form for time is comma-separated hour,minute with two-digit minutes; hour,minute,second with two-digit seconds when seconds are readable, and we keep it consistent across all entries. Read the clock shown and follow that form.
1,46
